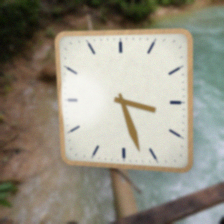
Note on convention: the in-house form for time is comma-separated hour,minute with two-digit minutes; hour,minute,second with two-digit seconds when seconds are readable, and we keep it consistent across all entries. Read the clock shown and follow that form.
3,27
